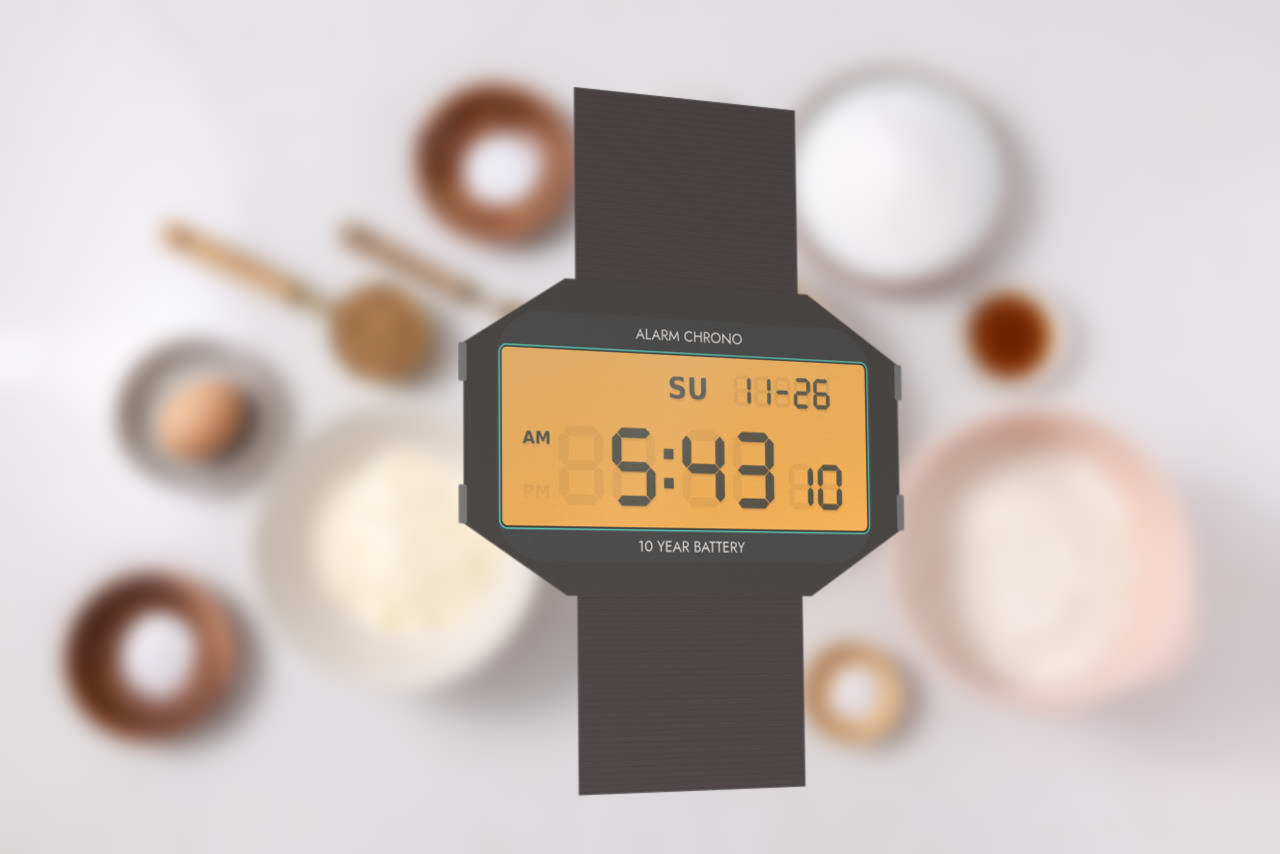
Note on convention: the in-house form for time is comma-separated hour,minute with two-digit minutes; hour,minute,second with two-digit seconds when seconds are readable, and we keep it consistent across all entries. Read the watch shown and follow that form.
5,43,10
